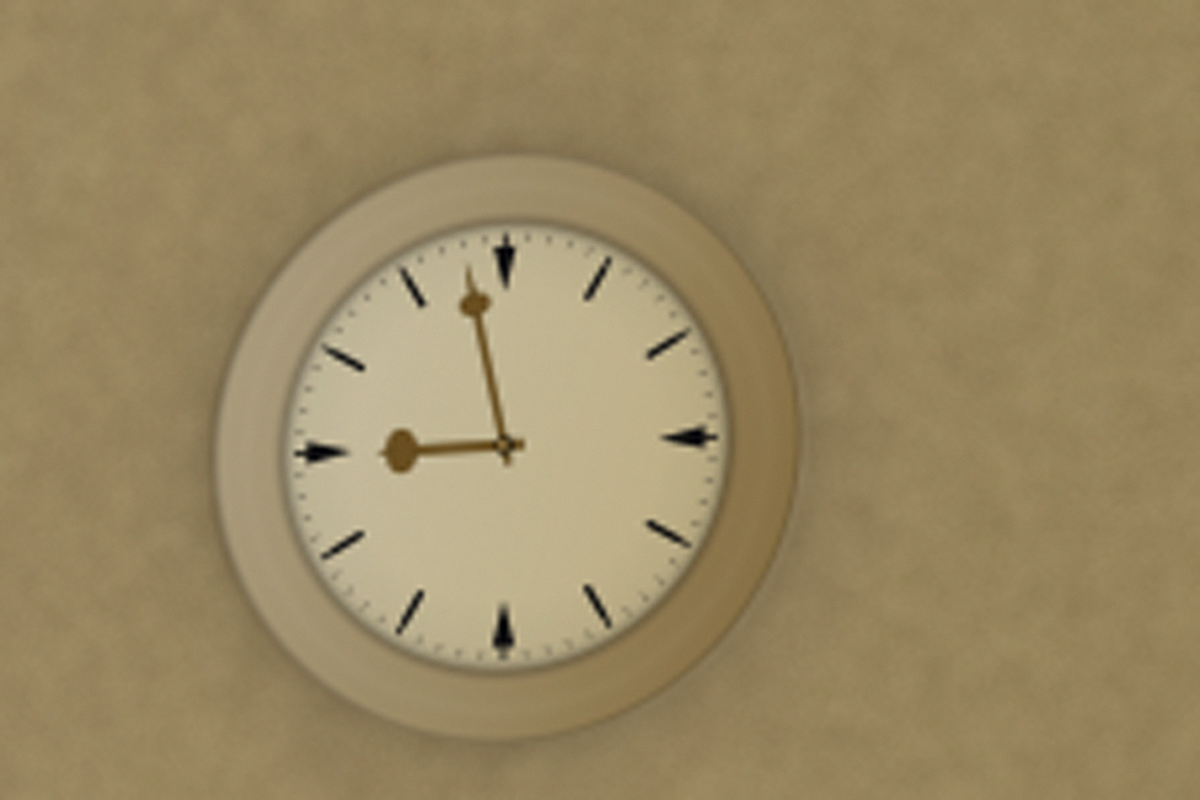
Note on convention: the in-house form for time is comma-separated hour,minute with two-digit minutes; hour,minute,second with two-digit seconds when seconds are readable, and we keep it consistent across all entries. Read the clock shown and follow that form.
8,58
